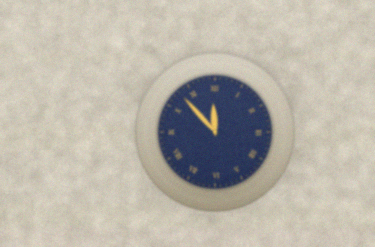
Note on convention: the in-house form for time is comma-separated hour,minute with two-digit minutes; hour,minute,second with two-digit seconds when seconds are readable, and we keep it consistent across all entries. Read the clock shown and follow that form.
11,53
